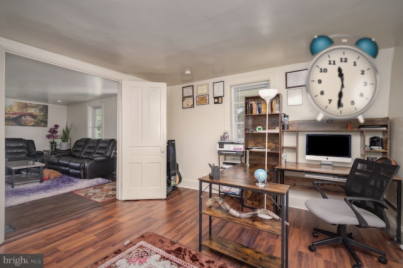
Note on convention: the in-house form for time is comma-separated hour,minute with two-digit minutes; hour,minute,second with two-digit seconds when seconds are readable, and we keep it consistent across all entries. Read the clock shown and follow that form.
11,31
